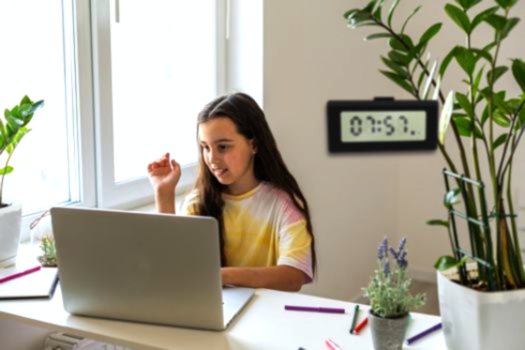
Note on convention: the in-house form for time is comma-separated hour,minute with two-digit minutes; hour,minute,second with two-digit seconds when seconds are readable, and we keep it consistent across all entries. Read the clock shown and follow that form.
7,57
